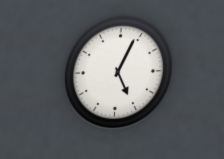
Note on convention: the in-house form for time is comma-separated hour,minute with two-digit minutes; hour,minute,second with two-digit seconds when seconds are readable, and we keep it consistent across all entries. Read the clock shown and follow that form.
5,04
